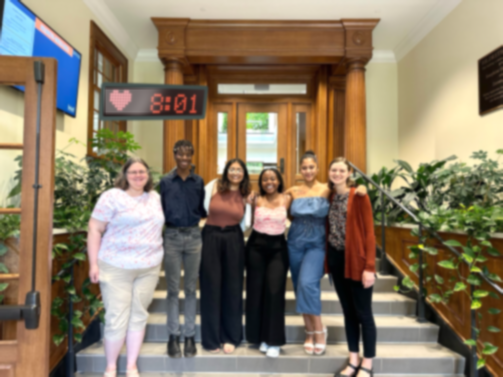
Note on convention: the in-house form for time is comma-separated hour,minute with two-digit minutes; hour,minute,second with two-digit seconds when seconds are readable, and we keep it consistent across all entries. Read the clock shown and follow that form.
8,01
